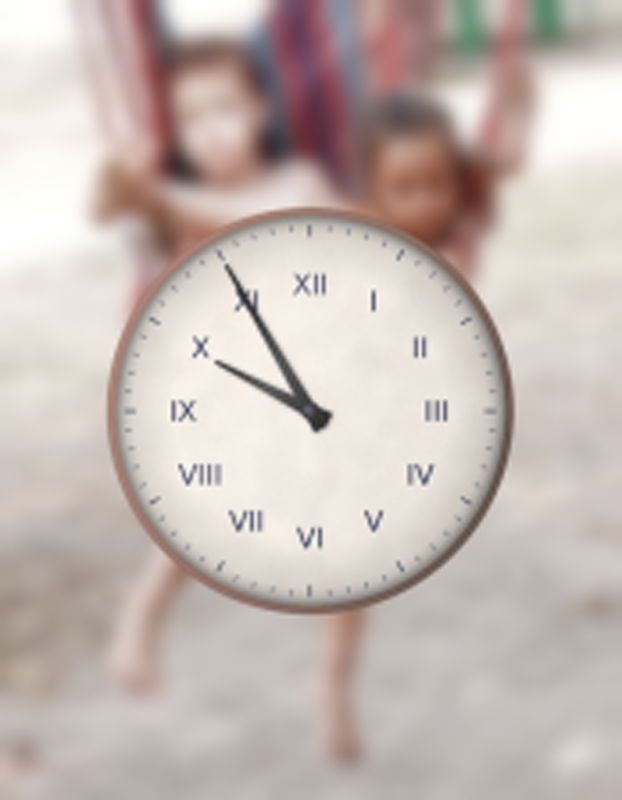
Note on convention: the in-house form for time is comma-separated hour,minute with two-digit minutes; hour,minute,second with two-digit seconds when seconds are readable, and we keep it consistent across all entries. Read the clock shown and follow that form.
9,55
